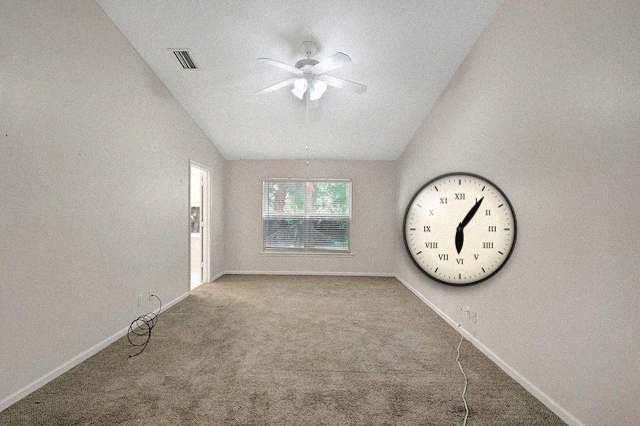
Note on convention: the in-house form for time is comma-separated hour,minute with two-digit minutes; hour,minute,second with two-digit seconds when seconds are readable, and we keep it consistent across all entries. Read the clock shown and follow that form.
6,06
